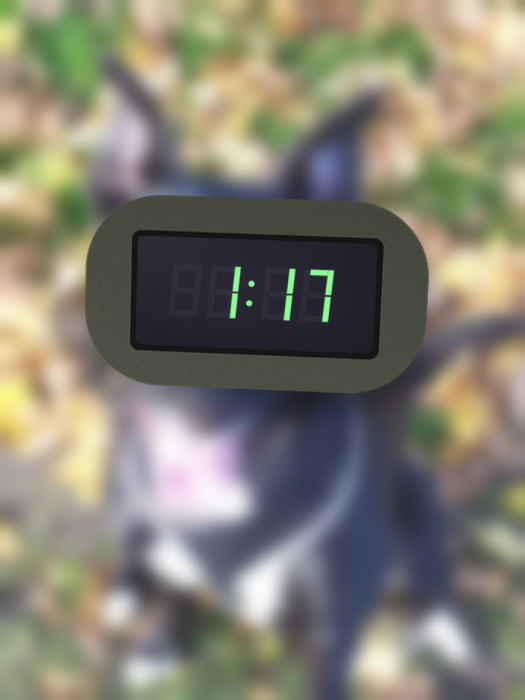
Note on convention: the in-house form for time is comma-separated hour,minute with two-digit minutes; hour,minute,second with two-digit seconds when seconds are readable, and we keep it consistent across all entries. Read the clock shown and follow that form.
1,17
